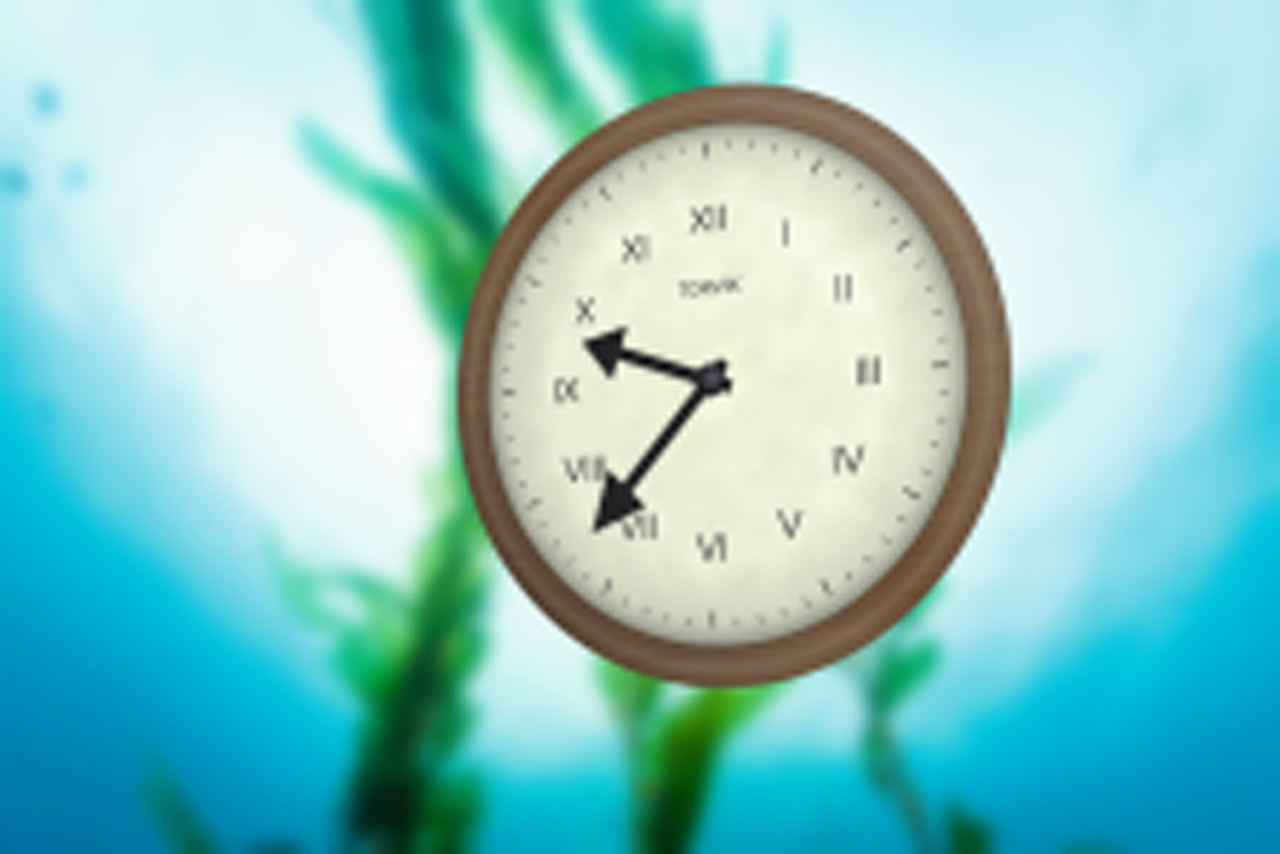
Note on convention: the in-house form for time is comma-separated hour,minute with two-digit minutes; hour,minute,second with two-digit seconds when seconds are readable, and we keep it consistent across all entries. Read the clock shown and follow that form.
9,37
